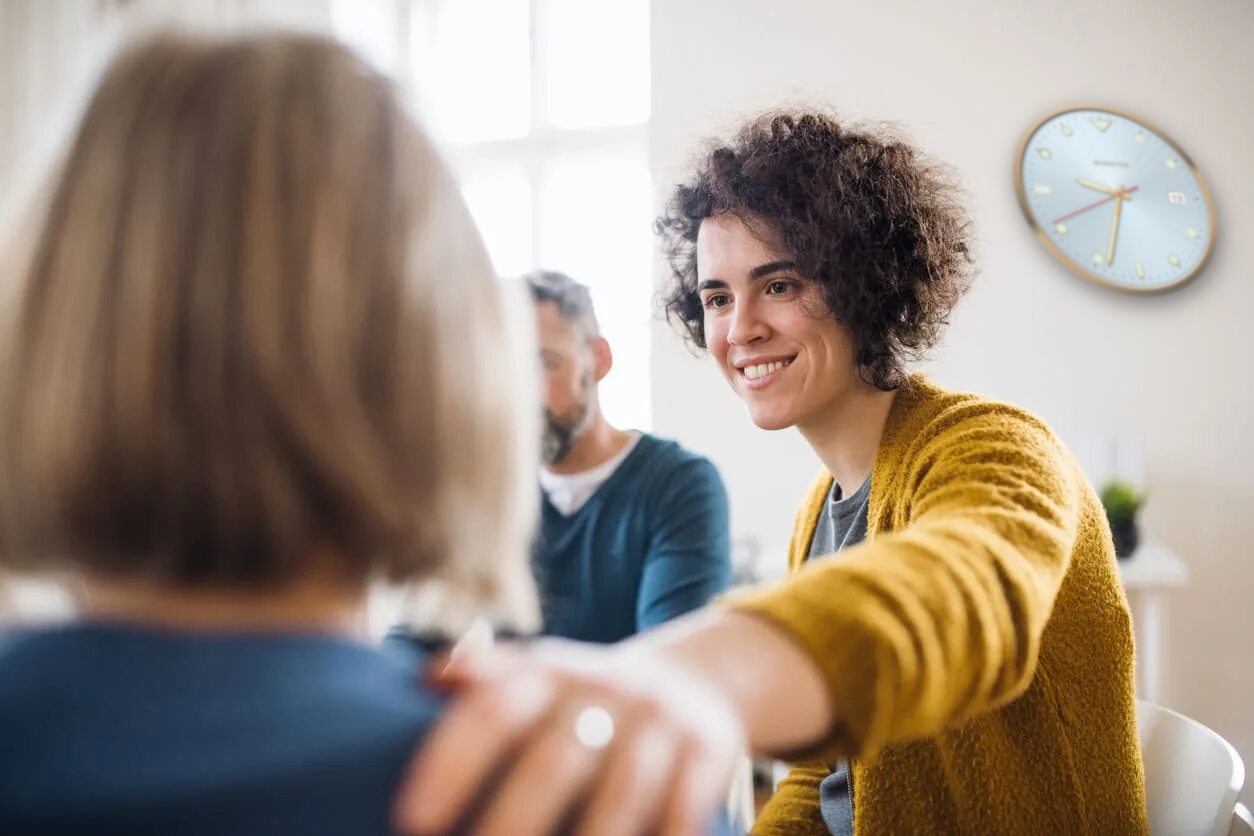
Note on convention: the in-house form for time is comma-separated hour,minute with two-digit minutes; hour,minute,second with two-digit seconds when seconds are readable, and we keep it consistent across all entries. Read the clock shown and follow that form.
9,33,41
